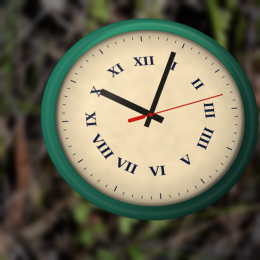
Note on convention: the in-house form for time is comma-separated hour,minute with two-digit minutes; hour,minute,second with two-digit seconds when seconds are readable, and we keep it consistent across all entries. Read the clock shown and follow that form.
10,04,13
